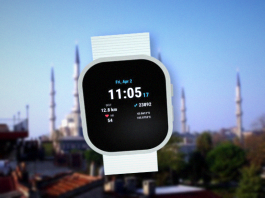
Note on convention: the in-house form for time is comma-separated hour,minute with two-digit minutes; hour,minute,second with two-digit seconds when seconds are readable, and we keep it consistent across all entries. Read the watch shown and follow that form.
11,05
